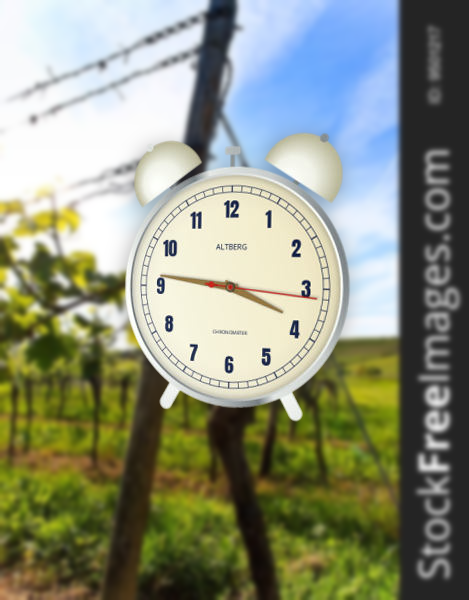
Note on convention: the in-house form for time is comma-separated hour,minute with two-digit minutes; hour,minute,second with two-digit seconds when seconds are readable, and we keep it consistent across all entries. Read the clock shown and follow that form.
3,46,16
